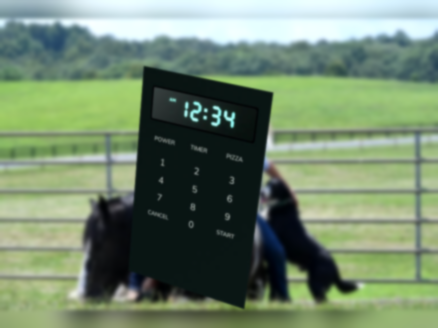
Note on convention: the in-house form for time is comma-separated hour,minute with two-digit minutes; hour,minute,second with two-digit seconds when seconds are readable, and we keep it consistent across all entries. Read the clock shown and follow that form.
12,34
